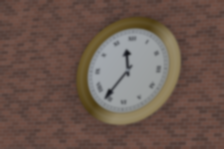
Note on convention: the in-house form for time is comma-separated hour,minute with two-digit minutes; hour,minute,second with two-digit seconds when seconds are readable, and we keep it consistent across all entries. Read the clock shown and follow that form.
11,36
